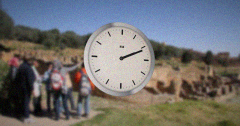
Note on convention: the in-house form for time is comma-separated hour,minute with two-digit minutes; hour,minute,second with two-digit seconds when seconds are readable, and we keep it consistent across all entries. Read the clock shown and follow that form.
2,11
